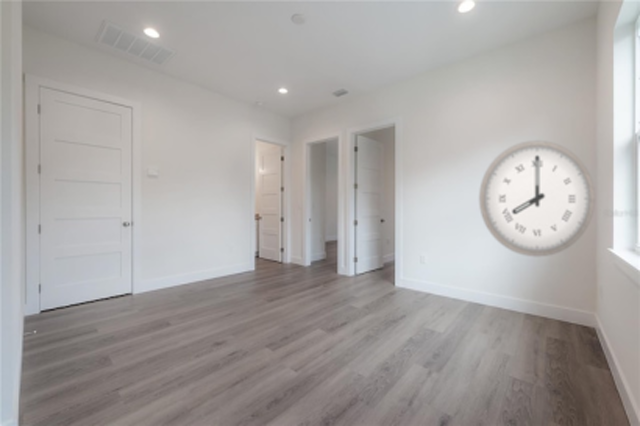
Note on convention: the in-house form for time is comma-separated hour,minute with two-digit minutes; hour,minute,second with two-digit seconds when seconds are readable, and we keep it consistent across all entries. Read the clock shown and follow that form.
8,00
